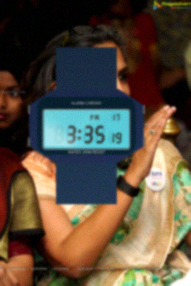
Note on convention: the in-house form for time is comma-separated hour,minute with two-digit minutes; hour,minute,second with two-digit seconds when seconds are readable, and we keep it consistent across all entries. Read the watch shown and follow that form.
3,35,19
